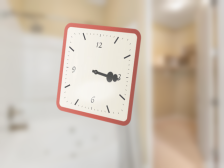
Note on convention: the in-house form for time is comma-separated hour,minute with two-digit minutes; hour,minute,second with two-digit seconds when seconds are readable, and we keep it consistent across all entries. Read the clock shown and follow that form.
3,16
